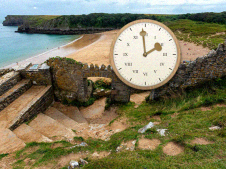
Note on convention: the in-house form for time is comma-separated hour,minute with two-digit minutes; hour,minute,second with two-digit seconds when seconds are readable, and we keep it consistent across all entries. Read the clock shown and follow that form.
1,59
